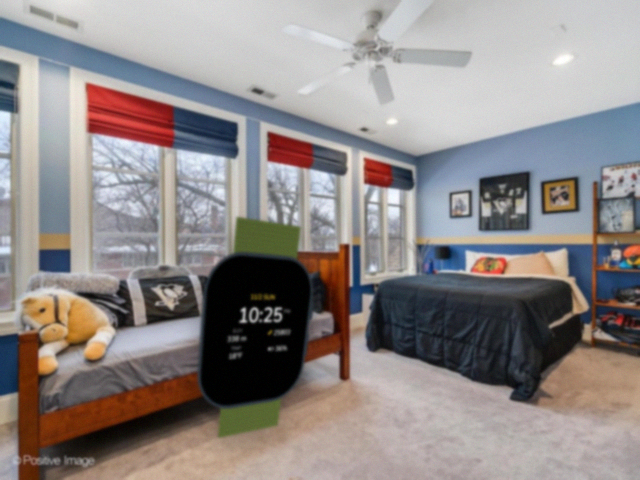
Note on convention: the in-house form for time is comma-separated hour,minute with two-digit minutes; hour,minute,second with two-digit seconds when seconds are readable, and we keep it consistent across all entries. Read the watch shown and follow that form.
10,25
